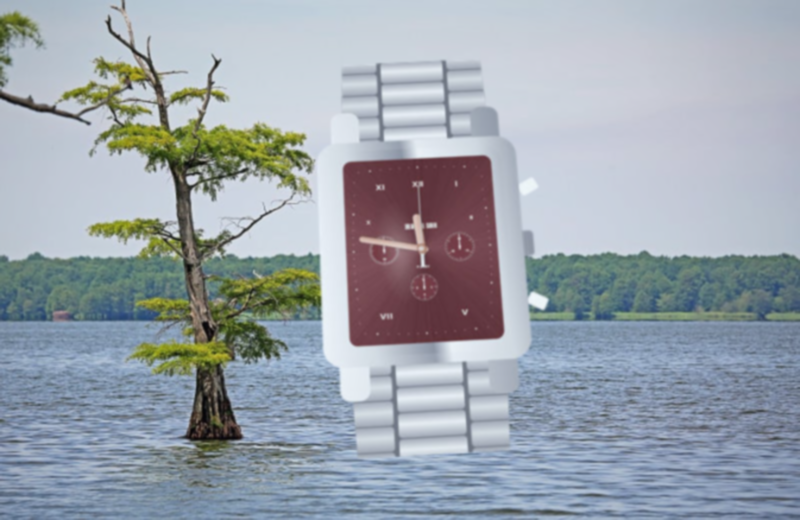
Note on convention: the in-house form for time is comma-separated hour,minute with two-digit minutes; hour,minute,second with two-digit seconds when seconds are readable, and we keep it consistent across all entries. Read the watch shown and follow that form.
11,47
